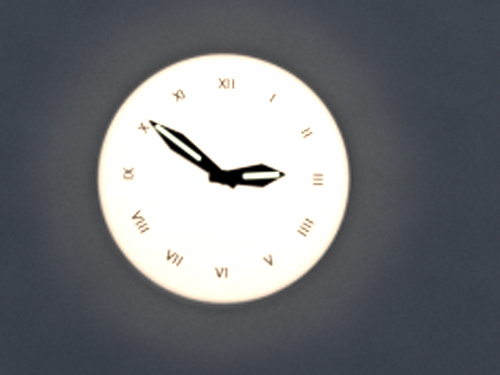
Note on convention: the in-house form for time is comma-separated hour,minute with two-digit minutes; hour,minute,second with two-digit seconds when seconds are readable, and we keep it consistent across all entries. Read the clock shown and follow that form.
2,51
